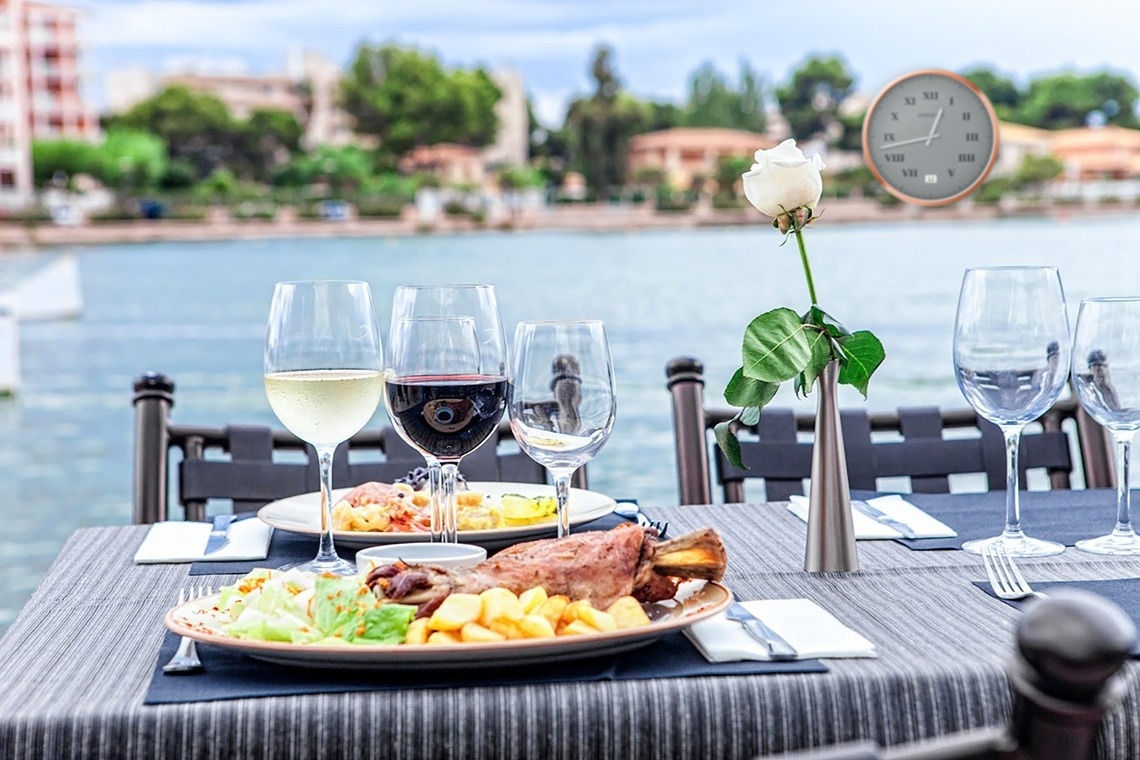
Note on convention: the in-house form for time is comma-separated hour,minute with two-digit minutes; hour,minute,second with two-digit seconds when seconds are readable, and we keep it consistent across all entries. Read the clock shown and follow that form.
12,43
